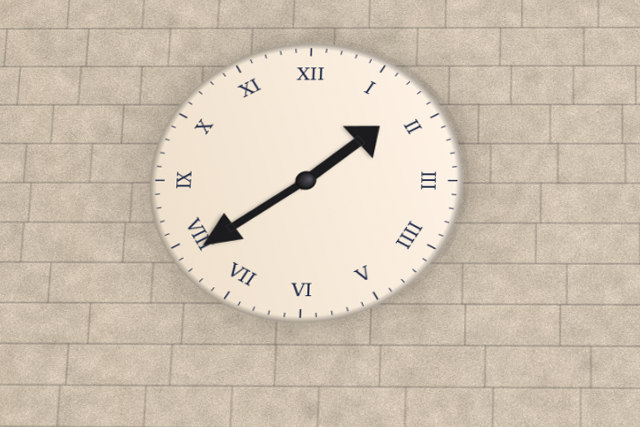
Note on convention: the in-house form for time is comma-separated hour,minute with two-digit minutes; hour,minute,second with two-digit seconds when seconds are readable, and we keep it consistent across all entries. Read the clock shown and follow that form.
1,39
